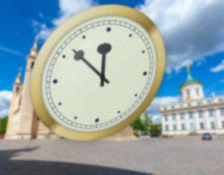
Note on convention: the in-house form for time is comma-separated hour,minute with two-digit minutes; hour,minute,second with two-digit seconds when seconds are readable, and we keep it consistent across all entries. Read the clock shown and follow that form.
11,52
